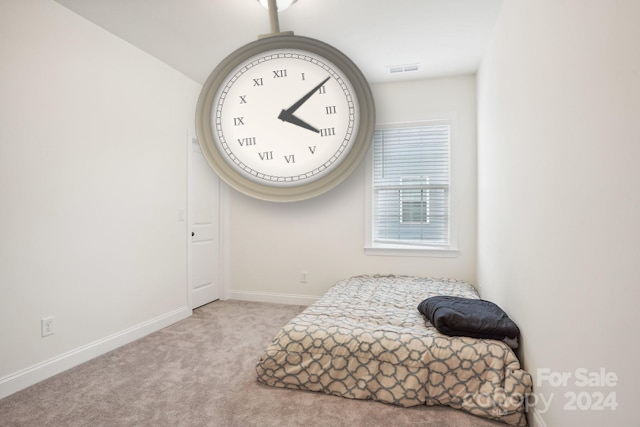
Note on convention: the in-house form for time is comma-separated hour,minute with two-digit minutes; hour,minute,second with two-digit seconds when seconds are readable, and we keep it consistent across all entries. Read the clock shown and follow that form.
4,09
